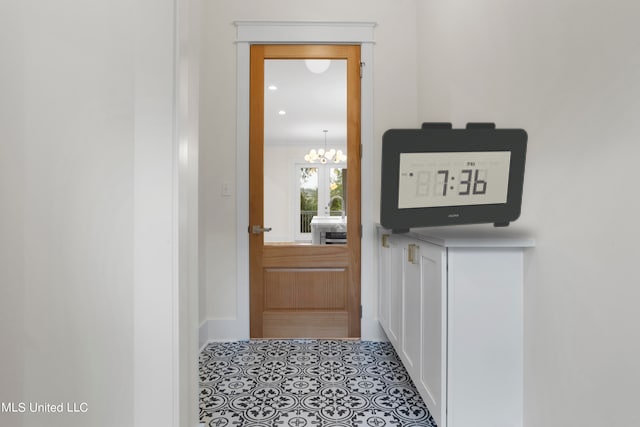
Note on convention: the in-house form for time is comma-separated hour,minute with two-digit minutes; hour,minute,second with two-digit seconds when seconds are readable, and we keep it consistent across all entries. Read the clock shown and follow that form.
7,36
